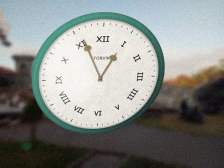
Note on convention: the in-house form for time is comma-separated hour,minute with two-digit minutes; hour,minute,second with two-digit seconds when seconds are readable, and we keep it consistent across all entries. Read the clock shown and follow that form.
12,56
